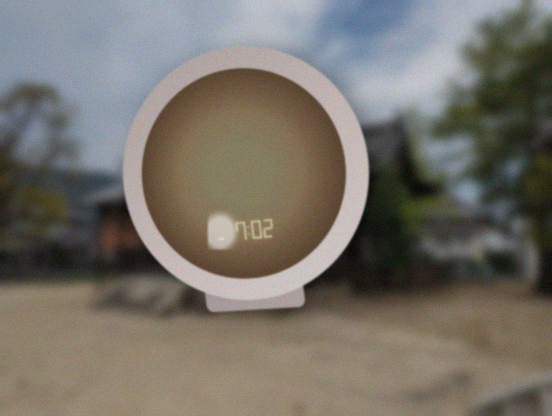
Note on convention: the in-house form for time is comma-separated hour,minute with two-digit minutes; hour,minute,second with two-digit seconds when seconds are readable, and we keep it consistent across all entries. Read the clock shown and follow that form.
7,02
